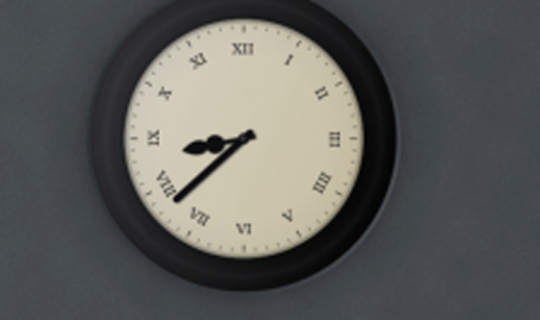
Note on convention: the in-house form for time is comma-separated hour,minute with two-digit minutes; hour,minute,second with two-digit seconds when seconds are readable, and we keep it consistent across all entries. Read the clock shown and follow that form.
8,38
